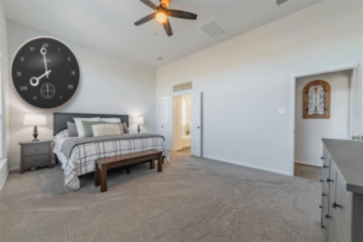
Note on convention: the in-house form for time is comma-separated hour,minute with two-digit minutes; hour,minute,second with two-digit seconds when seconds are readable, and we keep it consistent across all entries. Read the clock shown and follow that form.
7,59
